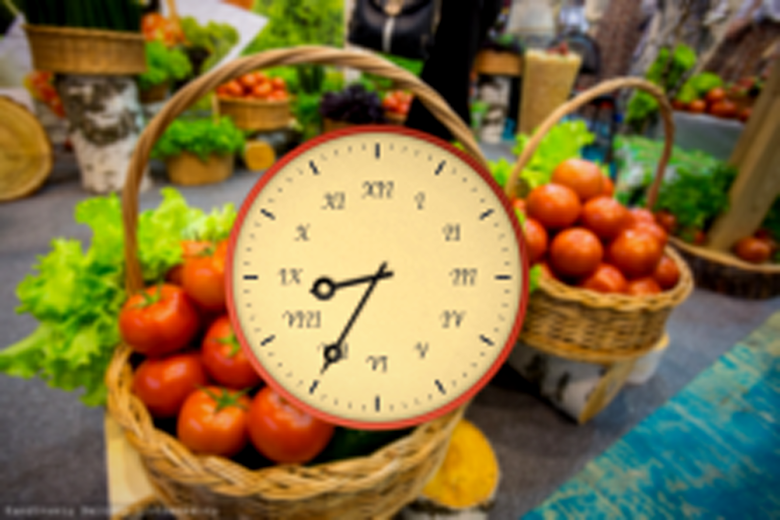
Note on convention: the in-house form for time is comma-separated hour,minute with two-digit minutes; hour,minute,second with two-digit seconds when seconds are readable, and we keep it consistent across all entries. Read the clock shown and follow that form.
8,35
